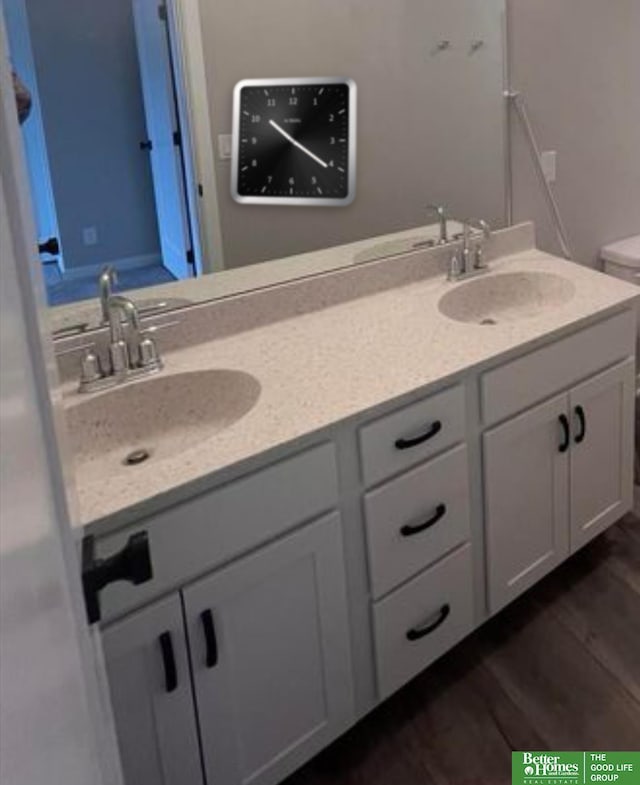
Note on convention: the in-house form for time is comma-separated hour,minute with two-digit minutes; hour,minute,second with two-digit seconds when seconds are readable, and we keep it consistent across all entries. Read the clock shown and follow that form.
10,21
